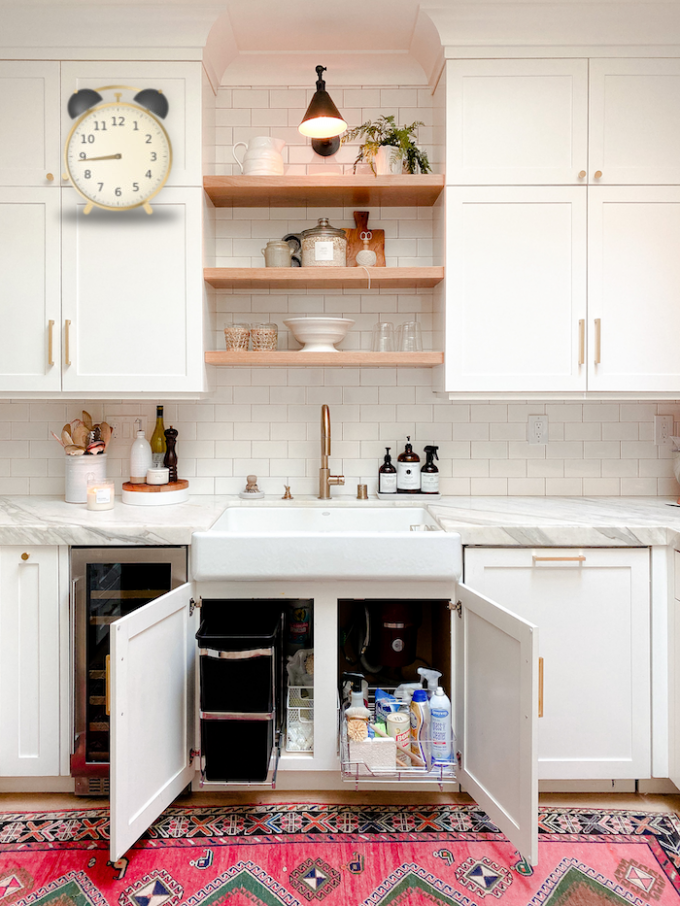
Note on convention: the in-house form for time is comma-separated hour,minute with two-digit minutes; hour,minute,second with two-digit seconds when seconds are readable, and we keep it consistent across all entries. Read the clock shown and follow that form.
8,44
